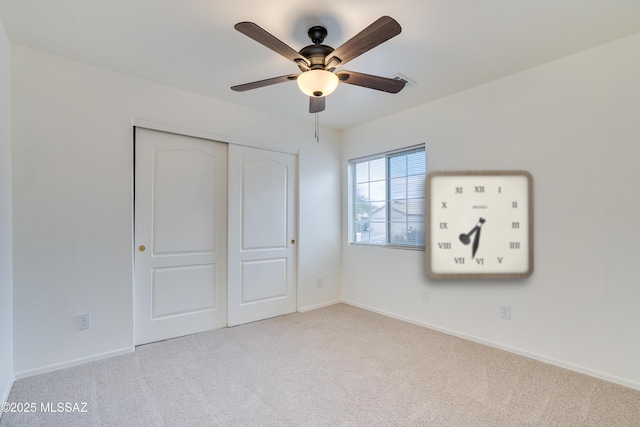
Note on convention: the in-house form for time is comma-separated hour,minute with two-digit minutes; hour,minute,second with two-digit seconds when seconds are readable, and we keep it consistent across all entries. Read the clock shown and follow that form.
7,32
